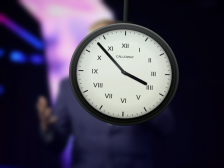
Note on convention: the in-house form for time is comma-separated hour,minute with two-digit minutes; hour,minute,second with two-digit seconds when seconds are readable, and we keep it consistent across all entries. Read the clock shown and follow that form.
3,53
